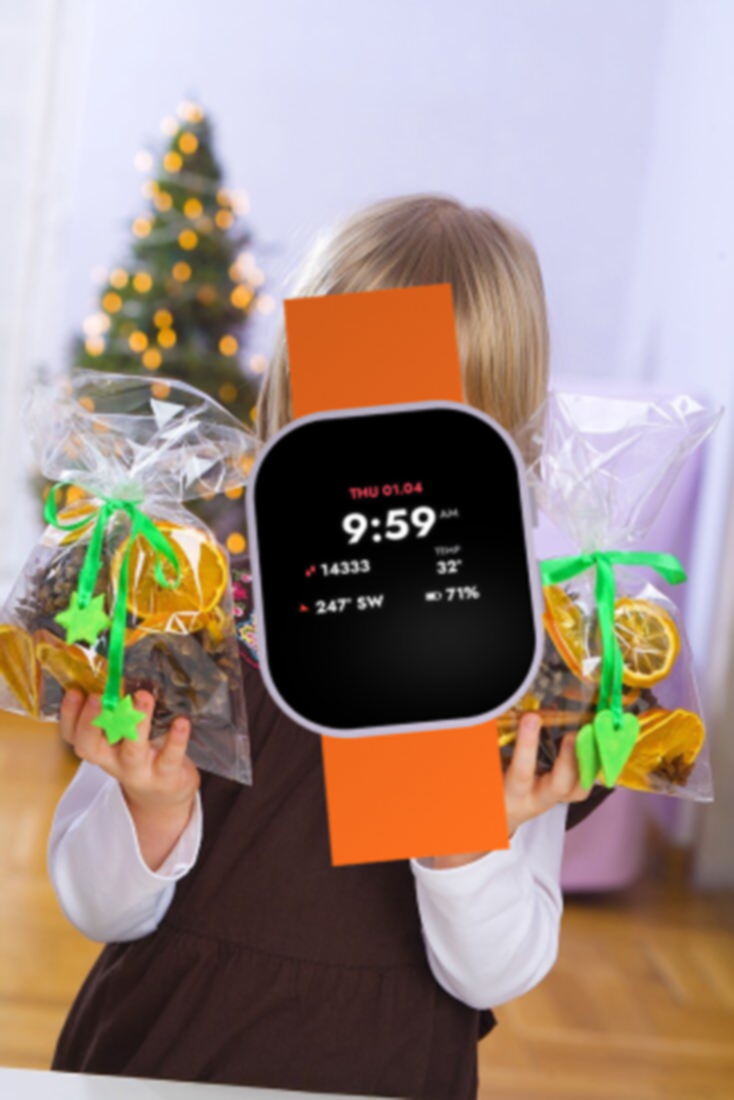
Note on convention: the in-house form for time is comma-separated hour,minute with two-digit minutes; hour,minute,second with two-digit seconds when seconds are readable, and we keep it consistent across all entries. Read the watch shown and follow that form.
9,59
